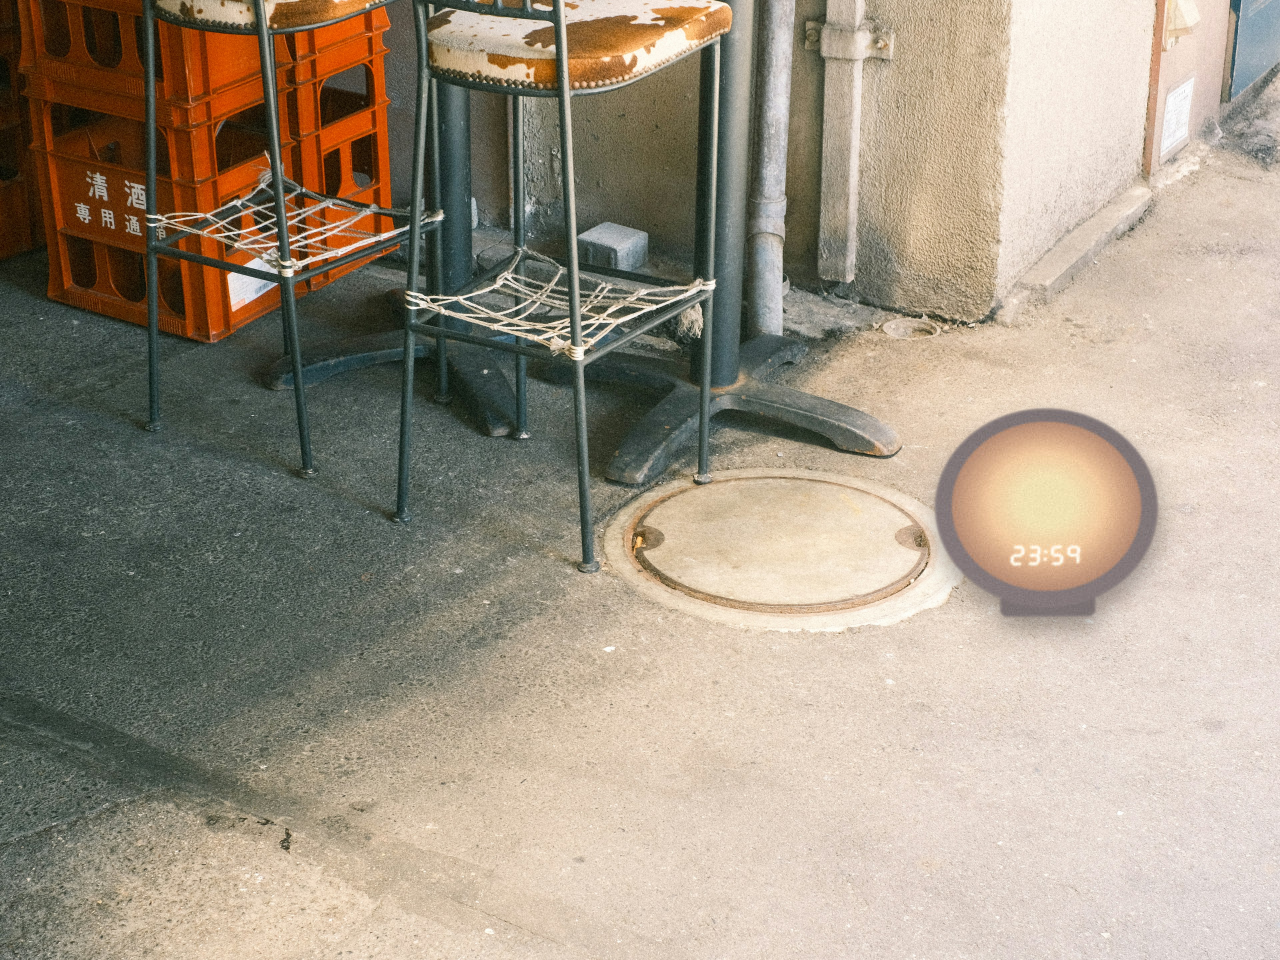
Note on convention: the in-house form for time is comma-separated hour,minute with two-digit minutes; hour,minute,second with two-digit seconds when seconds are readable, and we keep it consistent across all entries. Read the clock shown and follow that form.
23,59
